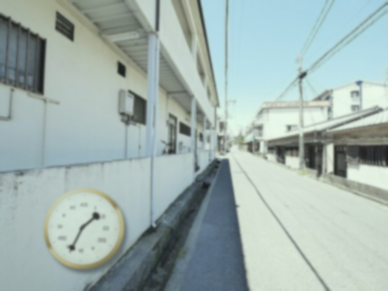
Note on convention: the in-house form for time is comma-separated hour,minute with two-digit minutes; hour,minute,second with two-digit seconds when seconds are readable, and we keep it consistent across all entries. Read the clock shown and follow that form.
1,34
